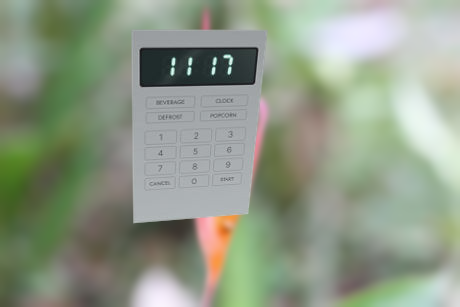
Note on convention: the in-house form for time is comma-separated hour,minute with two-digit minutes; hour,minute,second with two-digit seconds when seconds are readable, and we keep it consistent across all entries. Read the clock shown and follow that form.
11,17
